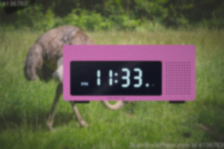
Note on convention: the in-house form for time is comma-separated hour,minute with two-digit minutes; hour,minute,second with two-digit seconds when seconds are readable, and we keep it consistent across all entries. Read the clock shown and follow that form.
11,33
